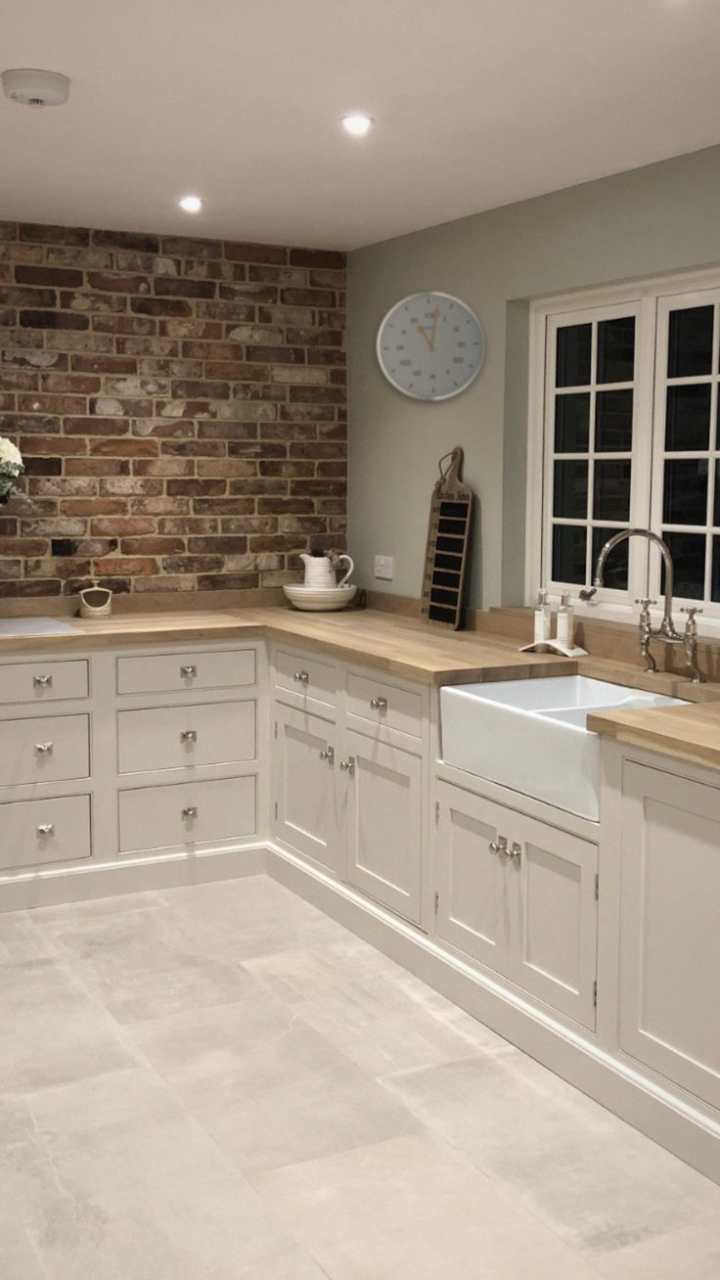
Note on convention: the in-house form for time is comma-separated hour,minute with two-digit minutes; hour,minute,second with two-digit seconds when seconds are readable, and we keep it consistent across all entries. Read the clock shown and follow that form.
11,02
